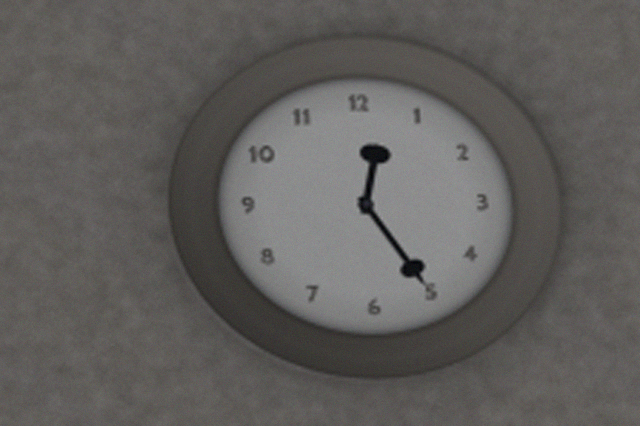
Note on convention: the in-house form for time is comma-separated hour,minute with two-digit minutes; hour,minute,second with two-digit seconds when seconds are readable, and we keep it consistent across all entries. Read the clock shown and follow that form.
12,25
